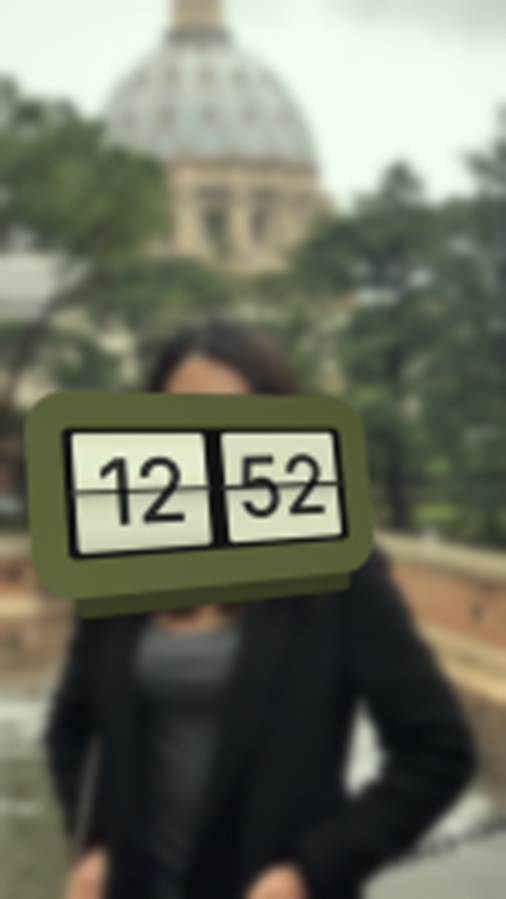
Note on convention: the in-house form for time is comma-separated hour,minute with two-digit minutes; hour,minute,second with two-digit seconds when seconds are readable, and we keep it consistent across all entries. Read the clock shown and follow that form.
12,52
